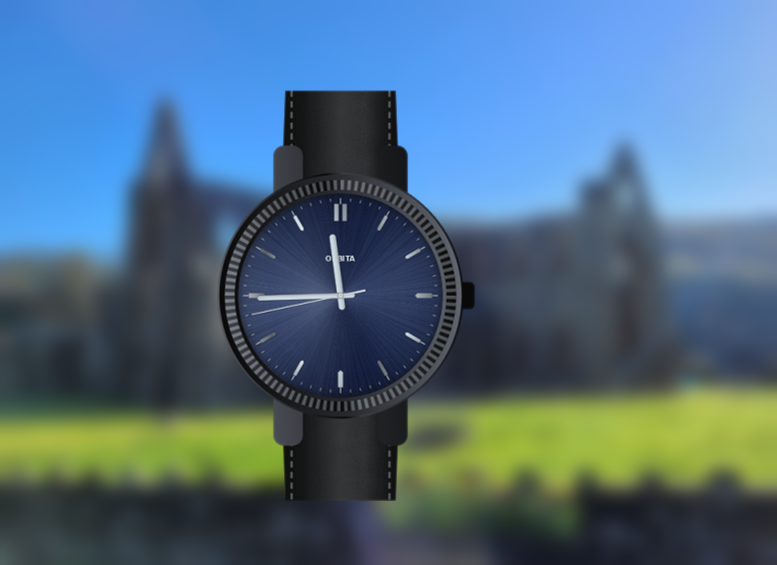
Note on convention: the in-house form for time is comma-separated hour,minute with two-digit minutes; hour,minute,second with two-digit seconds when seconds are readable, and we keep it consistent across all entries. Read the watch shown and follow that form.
11,44,43
